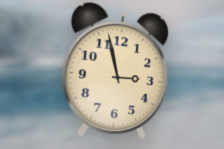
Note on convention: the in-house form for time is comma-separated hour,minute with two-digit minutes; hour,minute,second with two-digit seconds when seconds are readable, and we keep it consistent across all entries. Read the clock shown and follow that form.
2,57
